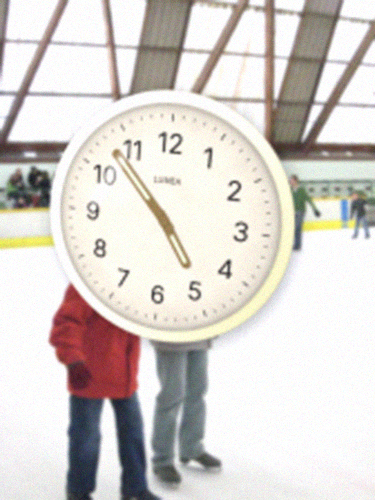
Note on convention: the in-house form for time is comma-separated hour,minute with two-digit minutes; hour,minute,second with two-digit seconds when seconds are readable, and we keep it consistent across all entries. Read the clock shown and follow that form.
4,53
